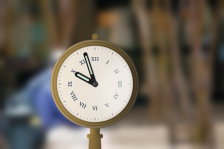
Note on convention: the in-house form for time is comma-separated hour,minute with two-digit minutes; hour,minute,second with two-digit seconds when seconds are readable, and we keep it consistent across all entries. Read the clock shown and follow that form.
9,57
